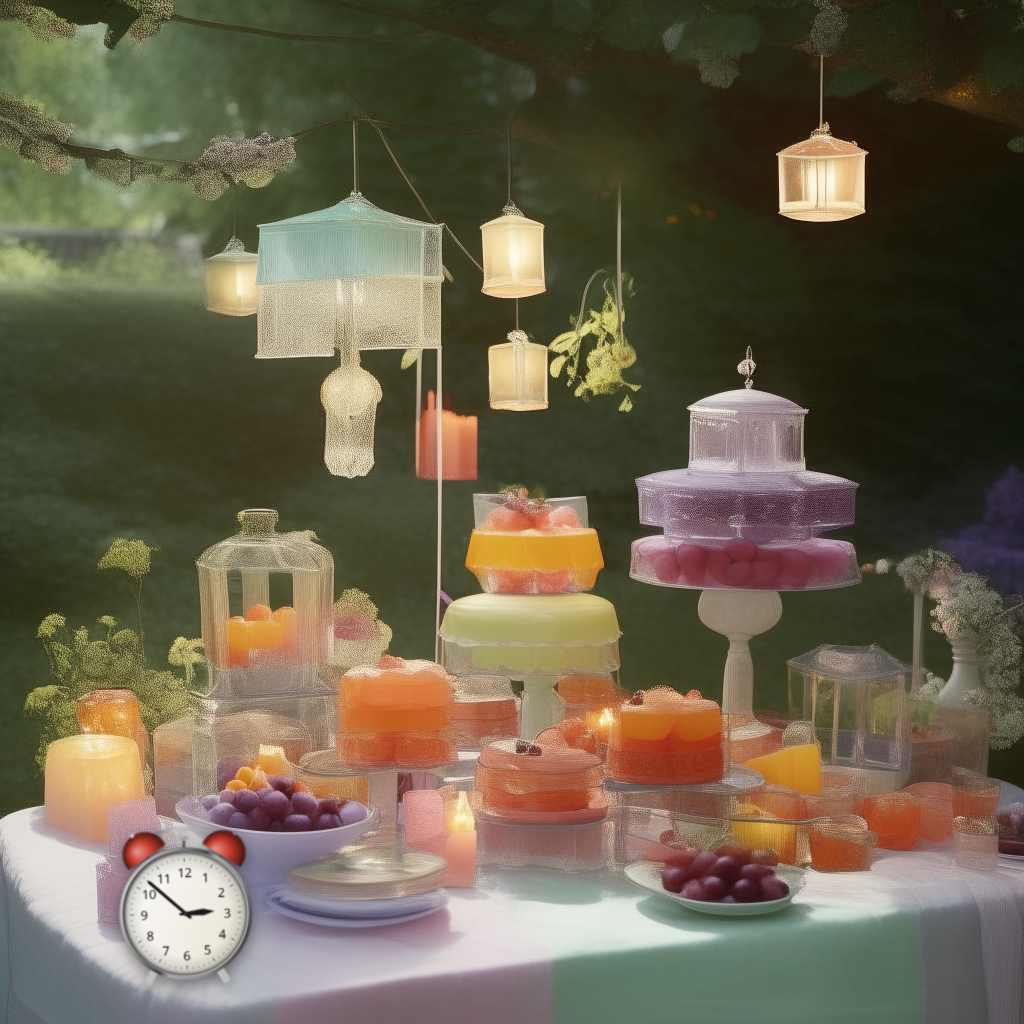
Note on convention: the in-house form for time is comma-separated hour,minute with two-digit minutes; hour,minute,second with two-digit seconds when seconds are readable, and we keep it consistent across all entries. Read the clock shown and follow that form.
2,52
